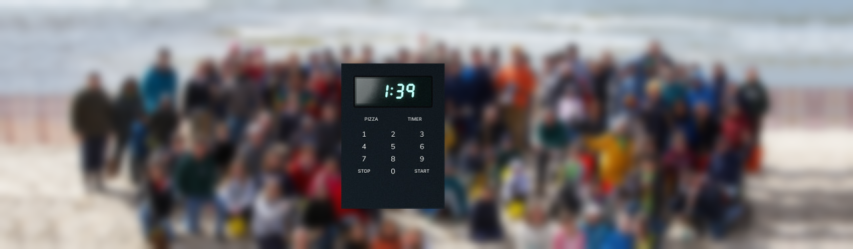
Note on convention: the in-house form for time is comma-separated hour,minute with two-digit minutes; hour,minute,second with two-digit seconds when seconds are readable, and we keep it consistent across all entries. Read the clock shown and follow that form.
1,39
